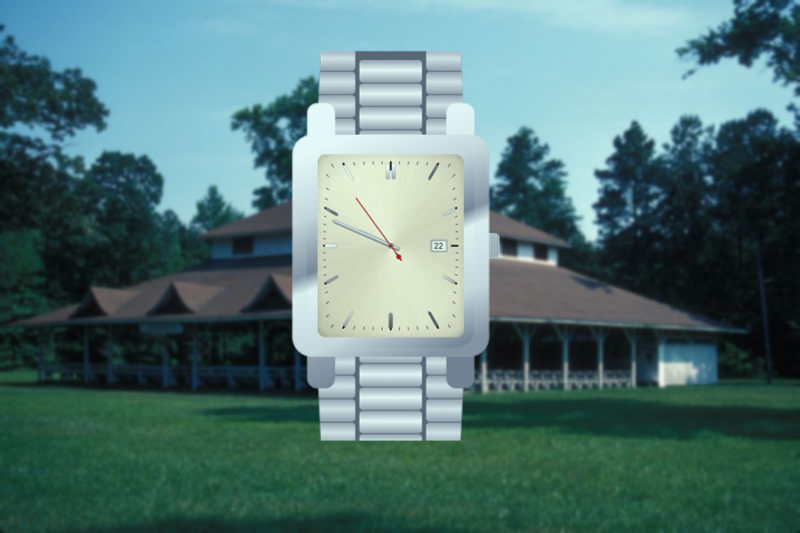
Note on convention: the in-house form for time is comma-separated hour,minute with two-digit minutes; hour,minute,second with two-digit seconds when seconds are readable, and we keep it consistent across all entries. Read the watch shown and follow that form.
9,48,54
